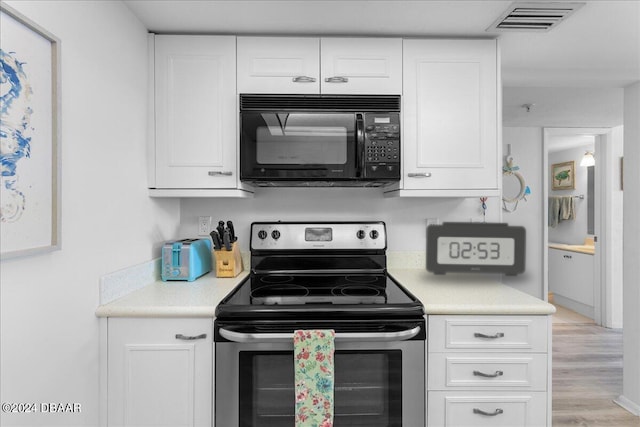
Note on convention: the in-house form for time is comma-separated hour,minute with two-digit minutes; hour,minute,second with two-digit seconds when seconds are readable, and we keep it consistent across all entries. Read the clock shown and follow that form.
2,53
